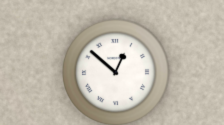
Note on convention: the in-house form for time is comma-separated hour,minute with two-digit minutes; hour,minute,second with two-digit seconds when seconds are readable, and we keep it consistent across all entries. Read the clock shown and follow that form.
12,52
